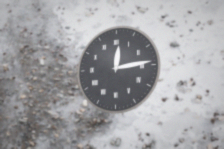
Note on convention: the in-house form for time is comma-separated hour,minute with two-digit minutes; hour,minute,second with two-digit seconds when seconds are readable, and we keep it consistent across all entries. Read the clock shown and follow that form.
12,14
